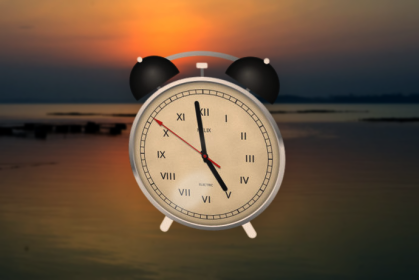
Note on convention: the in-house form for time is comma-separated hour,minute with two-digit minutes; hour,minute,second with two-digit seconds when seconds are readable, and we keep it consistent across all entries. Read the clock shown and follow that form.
4,58,51
